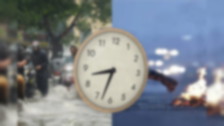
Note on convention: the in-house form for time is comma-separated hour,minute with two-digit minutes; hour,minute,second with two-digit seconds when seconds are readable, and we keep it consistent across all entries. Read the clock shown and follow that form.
8,33
